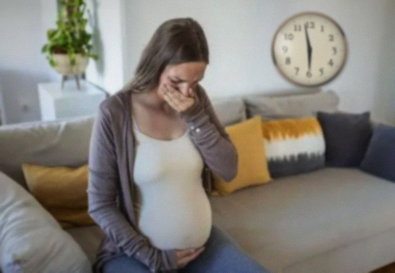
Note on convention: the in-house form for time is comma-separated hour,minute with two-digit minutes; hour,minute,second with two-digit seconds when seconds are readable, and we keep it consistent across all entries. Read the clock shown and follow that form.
5,58
